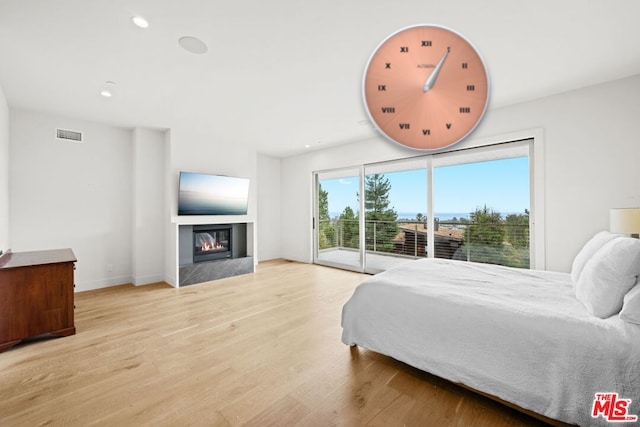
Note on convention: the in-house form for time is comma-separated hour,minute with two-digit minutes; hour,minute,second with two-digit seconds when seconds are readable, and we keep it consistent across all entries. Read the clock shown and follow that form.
1,05
